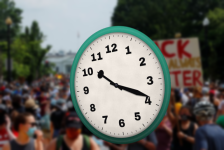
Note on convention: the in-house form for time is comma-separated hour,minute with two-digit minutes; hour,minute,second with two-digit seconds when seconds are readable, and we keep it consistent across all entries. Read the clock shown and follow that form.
10,19
